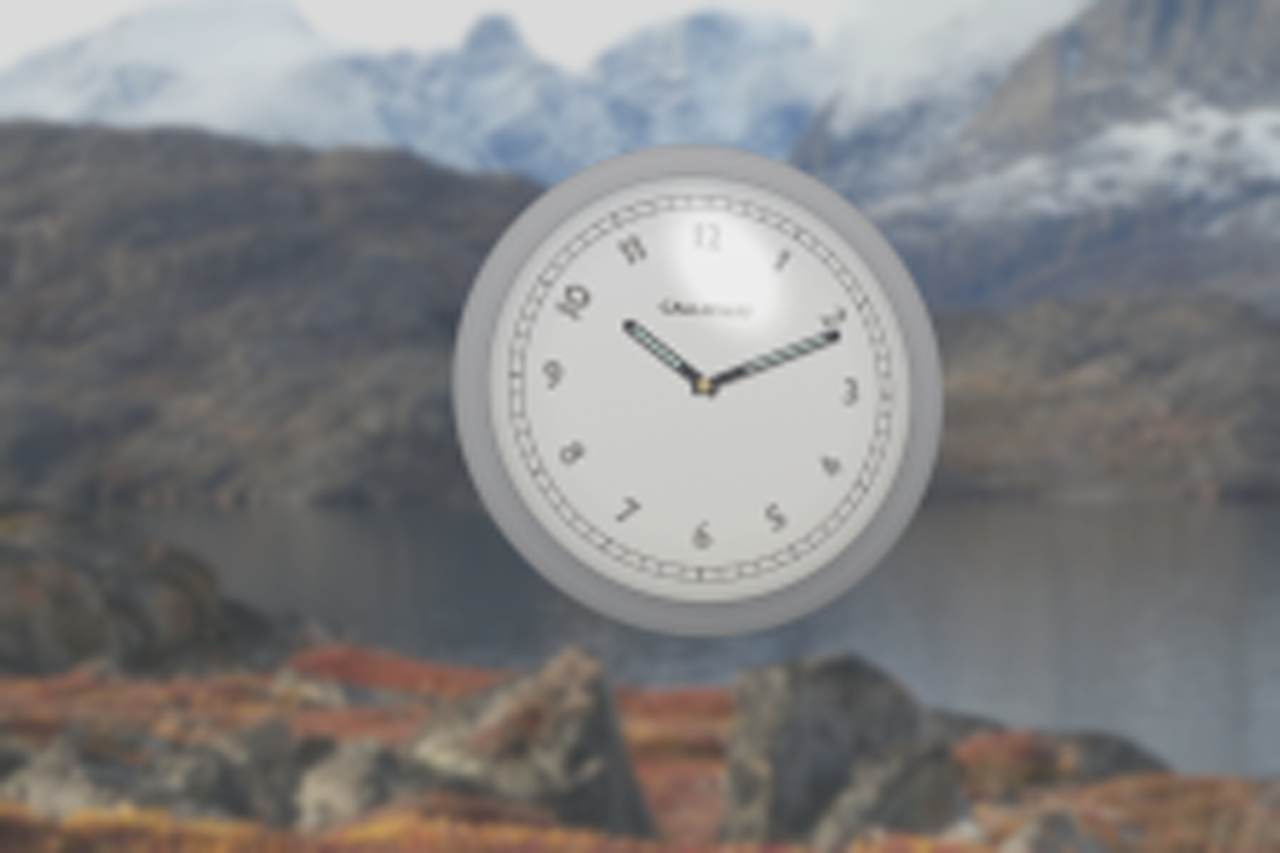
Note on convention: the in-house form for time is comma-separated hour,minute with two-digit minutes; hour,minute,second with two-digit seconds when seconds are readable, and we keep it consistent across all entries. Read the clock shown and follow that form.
10,11
